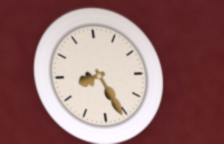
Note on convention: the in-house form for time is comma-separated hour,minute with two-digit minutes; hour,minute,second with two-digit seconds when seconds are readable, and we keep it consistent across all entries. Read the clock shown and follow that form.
8,26
